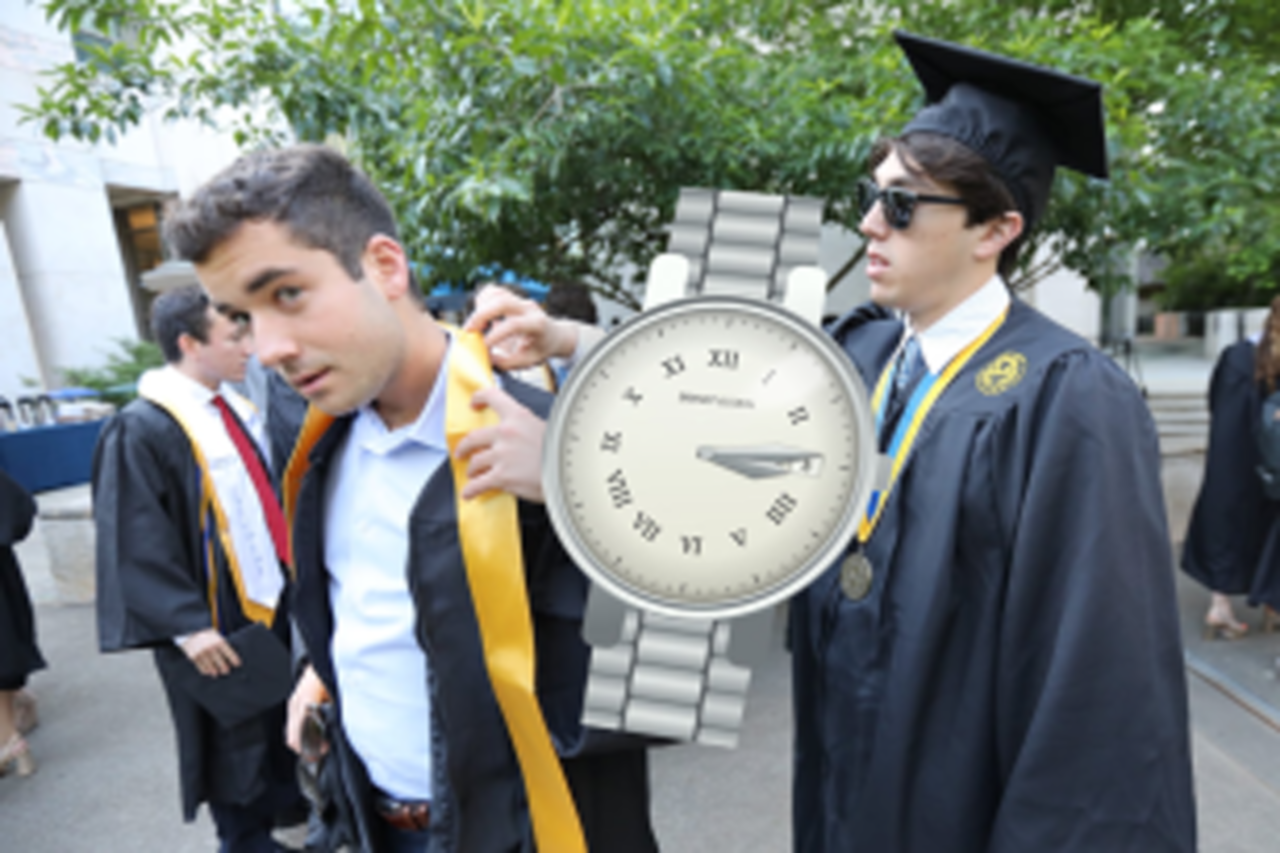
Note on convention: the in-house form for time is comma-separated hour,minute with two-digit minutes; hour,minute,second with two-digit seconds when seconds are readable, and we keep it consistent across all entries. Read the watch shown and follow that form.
3,14
